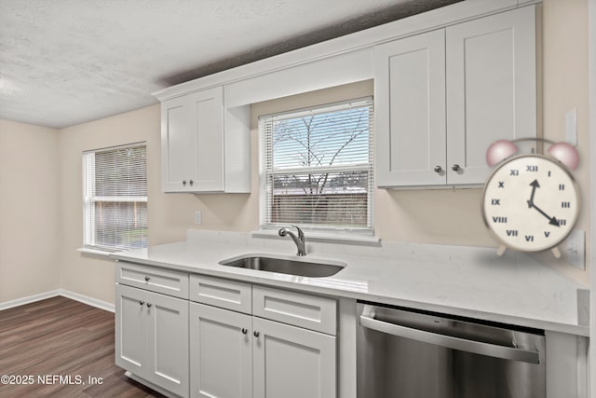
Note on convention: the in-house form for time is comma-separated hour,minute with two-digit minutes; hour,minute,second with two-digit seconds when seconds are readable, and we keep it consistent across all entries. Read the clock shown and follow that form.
12,21
